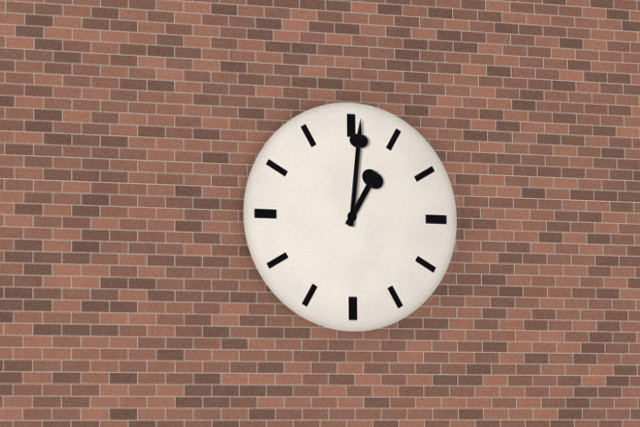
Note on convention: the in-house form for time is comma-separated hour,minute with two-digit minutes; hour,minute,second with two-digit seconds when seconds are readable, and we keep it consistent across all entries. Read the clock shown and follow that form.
1,01
